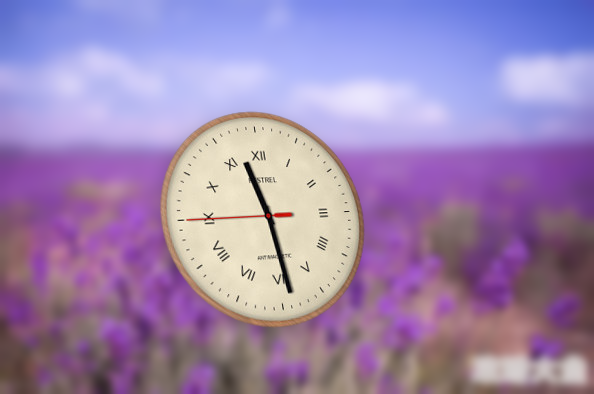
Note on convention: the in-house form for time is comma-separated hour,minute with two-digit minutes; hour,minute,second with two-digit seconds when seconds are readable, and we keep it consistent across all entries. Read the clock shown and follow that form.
11,28,45
